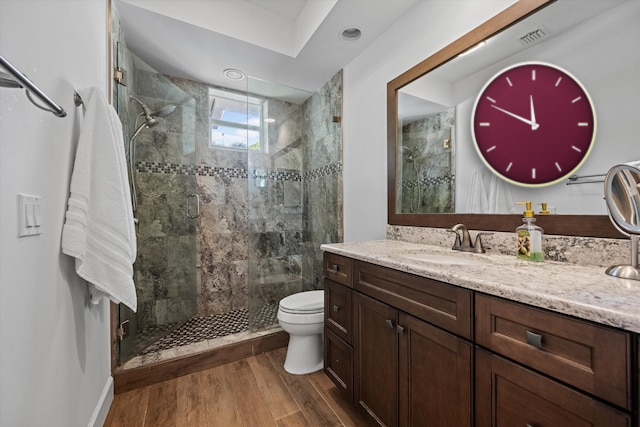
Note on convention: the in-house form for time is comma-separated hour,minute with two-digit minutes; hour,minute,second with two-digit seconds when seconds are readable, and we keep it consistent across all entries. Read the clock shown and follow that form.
11,49
